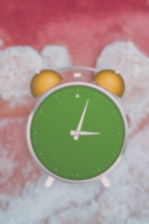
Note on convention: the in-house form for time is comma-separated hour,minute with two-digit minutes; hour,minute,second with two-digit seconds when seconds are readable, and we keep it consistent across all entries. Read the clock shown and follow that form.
3,03
